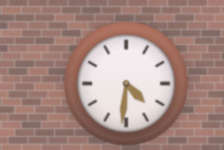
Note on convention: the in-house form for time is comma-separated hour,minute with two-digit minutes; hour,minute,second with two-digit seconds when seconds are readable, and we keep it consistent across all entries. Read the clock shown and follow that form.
4,31
